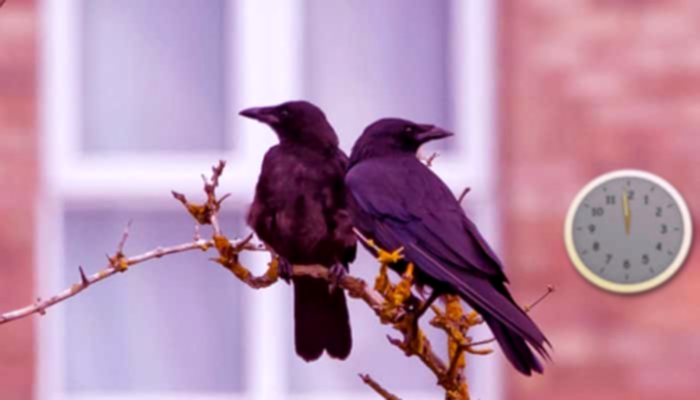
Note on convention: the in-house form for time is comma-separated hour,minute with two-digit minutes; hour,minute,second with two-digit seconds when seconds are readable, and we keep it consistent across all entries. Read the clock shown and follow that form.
11,59
